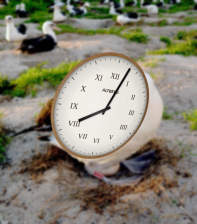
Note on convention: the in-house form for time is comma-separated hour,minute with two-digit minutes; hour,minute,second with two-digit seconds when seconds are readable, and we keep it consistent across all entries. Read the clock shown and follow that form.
8,03
